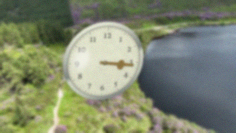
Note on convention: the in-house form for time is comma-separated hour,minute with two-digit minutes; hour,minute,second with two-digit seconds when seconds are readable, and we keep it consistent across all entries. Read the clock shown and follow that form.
3,16
